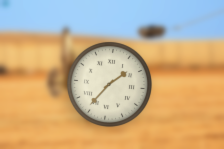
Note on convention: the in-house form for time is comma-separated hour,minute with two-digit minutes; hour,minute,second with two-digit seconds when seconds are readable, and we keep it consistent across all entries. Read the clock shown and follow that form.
1,36
